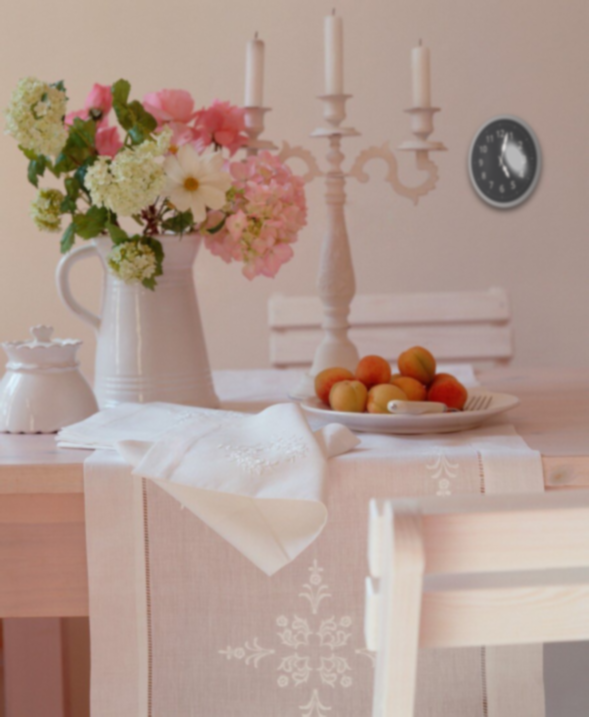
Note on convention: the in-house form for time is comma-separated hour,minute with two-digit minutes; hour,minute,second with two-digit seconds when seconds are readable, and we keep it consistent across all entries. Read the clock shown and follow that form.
5,03
